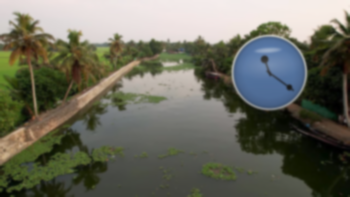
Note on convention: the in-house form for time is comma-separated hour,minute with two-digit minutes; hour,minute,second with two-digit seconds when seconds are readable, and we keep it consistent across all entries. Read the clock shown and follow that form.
11,21
